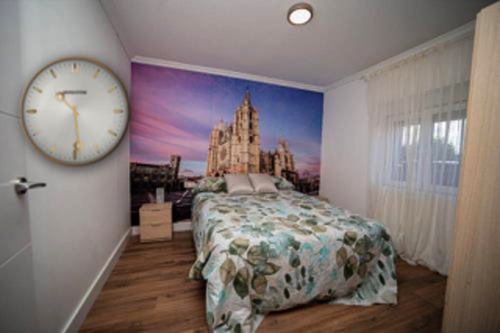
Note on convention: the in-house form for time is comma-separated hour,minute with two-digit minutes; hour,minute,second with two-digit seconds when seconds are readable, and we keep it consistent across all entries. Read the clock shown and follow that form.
10,29
